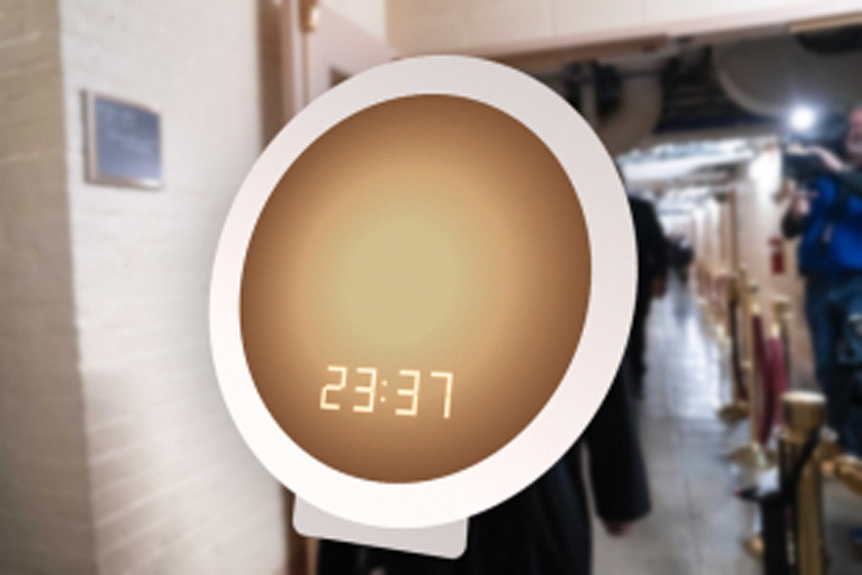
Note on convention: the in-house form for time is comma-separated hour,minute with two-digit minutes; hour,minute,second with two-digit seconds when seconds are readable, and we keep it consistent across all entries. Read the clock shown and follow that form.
23,37
